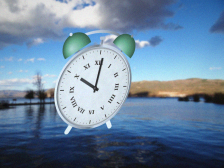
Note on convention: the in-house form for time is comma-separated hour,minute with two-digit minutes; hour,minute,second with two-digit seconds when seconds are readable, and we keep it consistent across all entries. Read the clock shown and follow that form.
10,01
